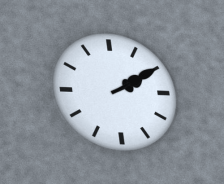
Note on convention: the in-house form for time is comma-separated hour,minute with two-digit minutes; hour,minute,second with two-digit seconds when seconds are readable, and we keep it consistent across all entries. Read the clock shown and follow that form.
2,10
